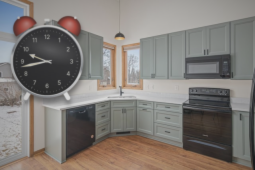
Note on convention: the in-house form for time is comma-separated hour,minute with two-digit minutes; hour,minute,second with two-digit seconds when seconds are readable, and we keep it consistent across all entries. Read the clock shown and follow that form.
9,43
